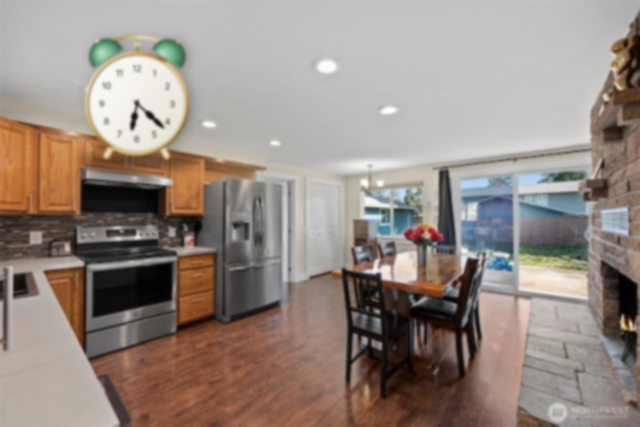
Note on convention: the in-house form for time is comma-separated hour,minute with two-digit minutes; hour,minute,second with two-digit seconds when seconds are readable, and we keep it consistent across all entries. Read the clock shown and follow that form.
6,22
